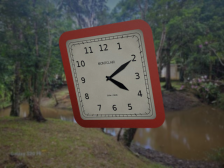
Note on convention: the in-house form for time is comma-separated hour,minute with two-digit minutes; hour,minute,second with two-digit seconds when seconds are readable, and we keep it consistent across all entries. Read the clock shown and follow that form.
4,10
